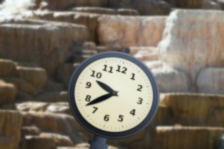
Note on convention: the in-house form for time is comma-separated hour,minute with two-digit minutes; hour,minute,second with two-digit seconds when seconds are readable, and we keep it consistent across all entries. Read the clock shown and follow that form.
9,38
